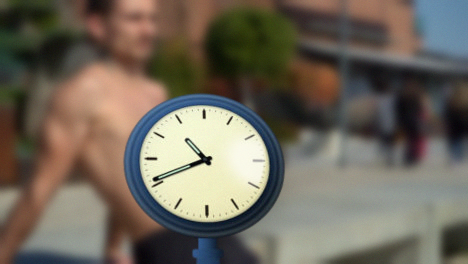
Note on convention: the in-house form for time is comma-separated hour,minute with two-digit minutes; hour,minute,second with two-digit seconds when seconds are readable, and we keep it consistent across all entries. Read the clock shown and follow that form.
10,41
